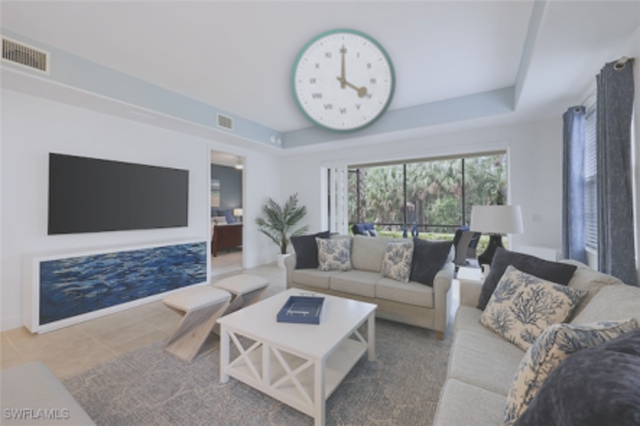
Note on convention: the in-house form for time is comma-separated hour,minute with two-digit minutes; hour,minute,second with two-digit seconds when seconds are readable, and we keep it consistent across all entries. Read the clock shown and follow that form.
4,00
